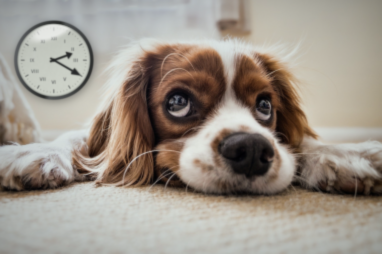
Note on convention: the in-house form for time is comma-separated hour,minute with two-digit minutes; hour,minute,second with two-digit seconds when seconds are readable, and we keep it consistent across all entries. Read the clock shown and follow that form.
2,20
